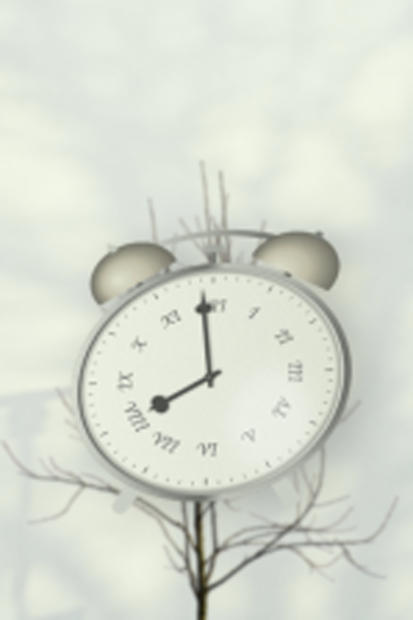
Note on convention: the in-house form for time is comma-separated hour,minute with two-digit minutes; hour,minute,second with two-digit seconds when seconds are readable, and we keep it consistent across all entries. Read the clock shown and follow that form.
7,59
